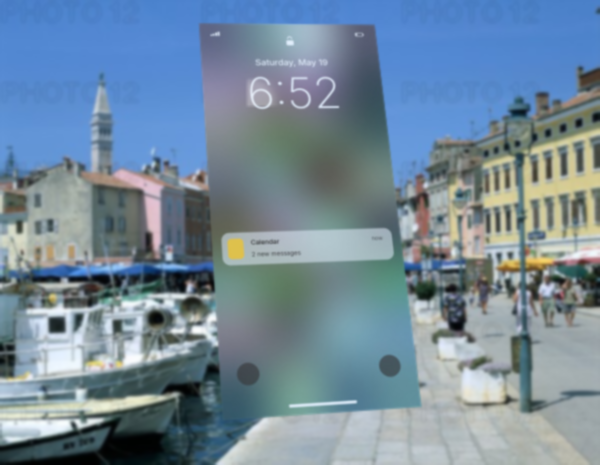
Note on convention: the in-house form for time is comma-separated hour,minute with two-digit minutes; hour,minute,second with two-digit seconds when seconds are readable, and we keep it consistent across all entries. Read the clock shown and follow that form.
6,52
